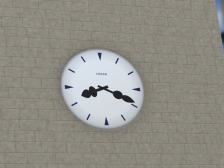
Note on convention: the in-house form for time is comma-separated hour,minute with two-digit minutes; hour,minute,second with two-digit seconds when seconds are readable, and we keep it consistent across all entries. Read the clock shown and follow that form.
8,19
